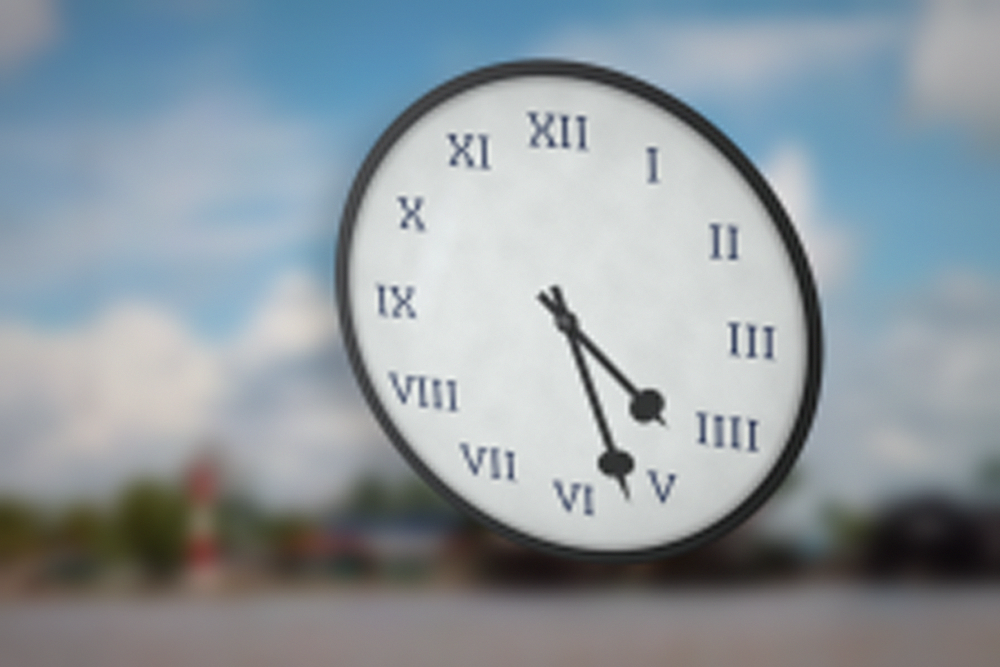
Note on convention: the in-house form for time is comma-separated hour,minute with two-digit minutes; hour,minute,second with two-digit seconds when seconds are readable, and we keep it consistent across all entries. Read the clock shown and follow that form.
4,27
